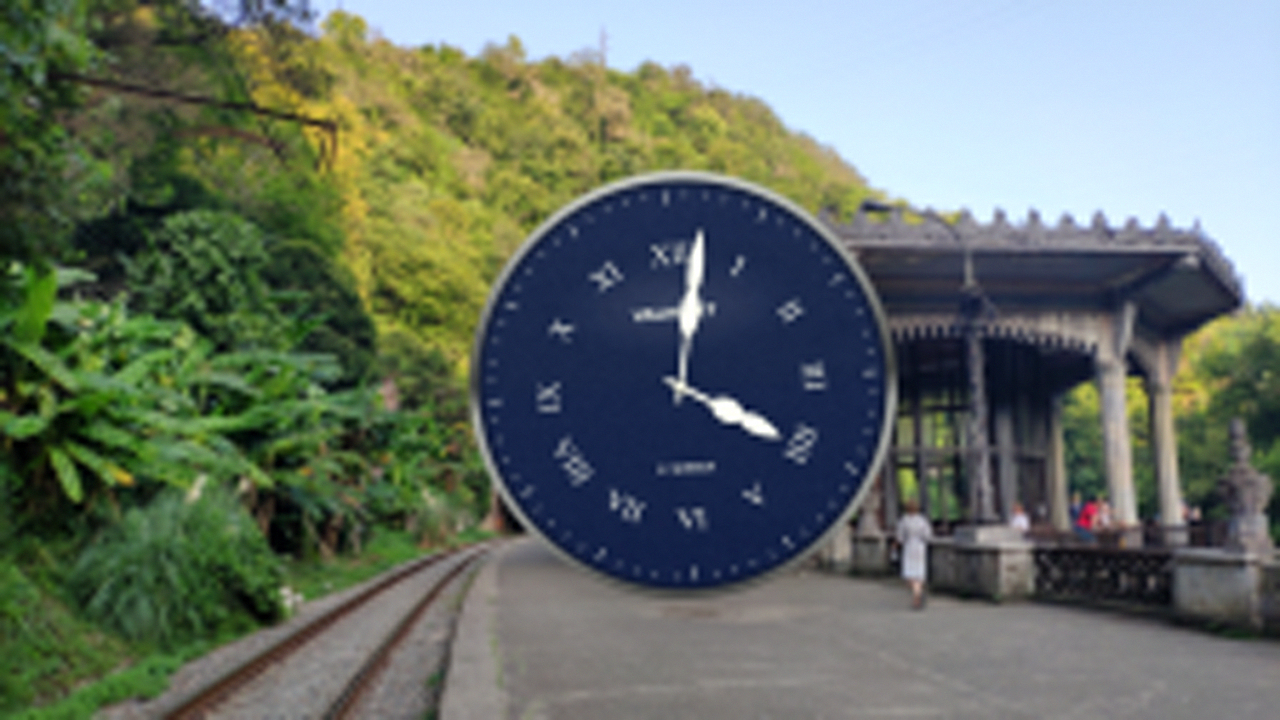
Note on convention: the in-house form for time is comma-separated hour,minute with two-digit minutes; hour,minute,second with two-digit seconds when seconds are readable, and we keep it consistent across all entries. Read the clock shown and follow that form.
4,02
